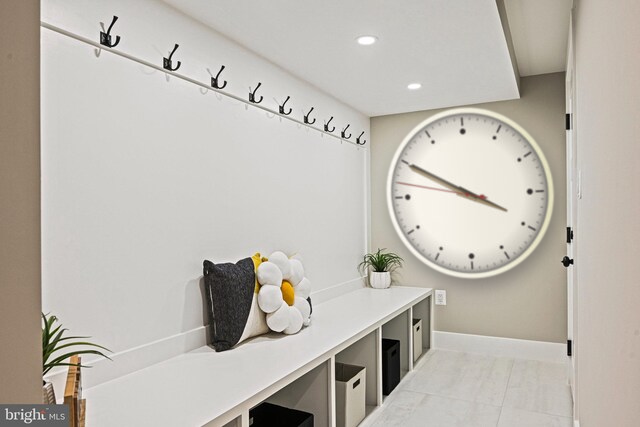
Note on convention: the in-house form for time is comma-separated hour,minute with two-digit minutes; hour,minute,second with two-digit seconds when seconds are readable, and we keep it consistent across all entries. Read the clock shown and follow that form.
3,49,47
